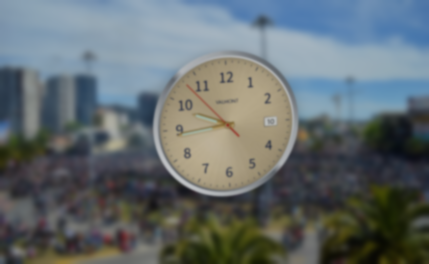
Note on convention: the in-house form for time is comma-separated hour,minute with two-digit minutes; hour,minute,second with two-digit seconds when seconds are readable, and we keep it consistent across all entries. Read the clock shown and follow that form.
9,43,53
